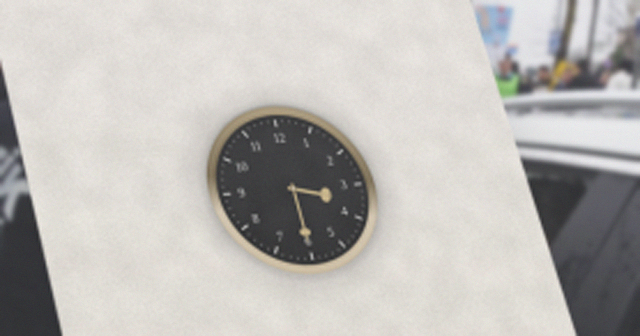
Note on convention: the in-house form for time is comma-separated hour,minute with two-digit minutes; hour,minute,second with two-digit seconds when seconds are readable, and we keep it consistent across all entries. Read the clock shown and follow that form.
3,30
